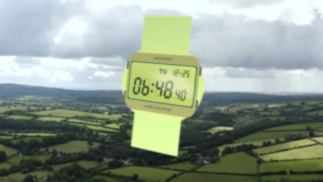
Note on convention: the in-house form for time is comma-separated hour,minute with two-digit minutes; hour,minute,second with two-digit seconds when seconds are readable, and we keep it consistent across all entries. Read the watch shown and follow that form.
6,48,40
